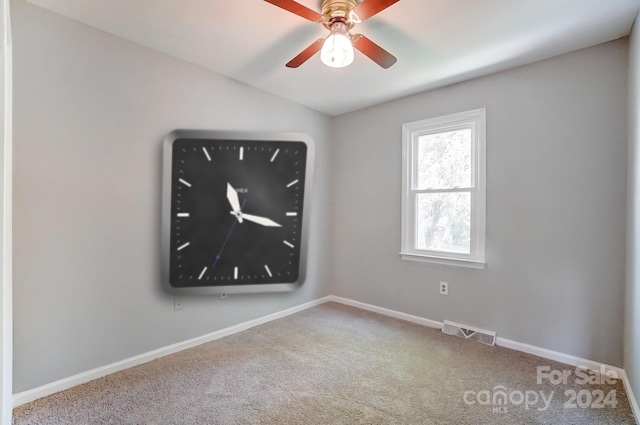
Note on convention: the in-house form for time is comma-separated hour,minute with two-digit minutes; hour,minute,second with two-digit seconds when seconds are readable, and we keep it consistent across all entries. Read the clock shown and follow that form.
11,17,34
